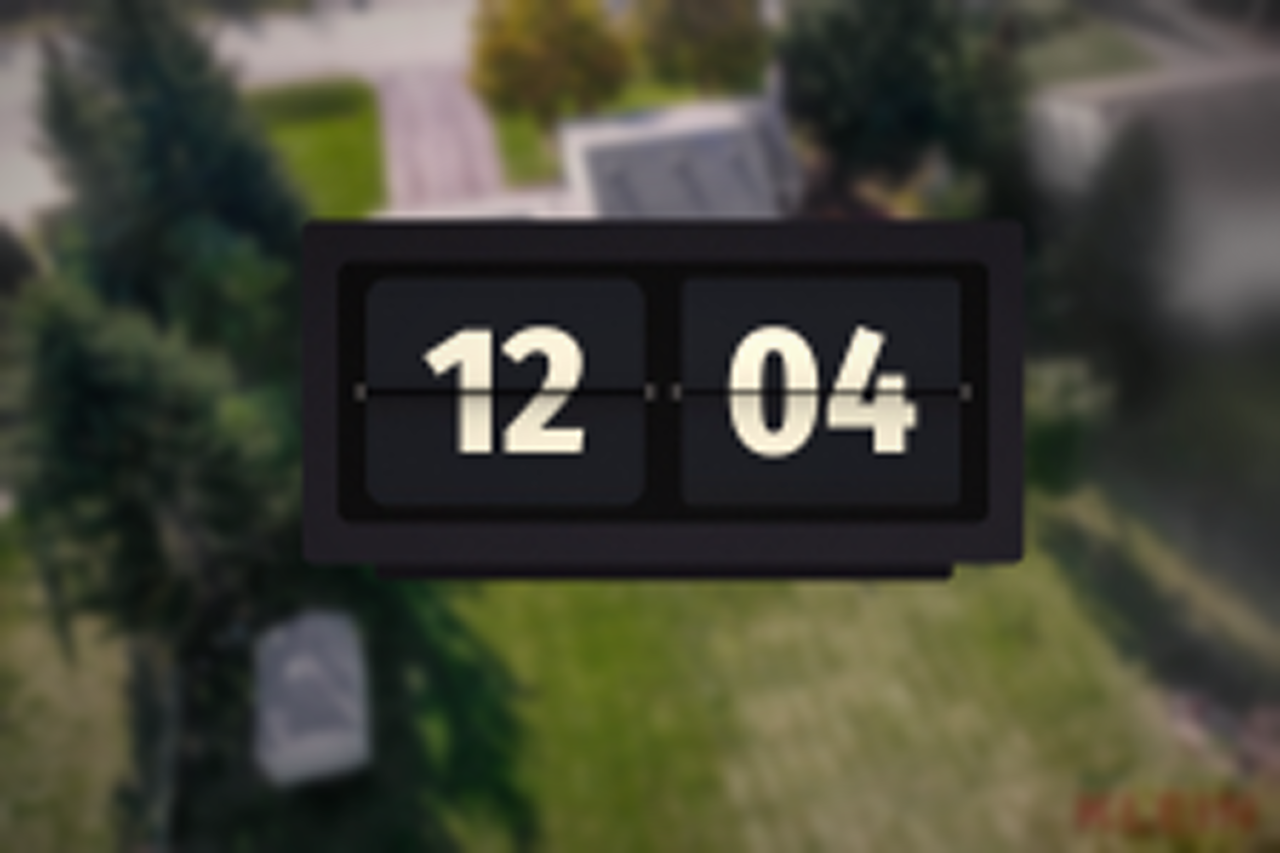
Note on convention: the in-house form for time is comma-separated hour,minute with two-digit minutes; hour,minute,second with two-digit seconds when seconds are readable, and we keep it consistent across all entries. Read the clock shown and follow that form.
12,04
